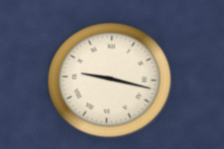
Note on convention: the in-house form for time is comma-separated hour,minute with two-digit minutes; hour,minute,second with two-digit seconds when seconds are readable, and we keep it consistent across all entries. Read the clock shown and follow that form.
9,17
